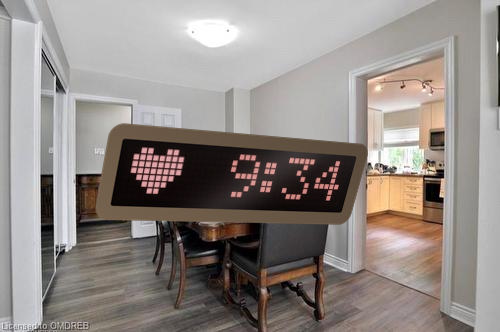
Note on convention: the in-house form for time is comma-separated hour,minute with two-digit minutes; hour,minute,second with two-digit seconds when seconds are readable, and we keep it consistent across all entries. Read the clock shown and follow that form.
9,34
